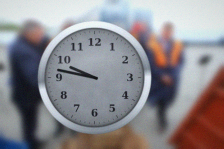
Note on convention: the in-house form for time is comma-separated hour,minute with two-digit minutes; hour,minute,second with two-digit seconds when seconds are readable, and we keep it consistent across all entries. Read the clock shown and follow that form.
9,47
